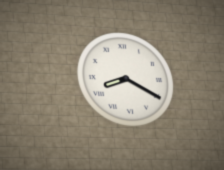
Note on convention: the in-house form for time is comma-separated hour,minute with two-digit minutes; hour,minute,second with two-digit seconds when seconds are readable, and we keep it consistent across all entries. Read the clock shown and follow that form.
8,20
